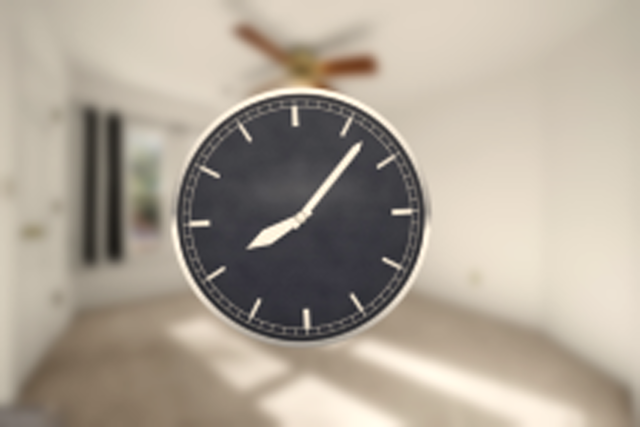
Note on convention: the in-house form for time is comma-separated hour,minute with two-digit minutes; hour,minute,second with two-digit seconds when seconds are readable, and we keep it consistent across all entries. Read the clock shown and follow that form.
8,07
